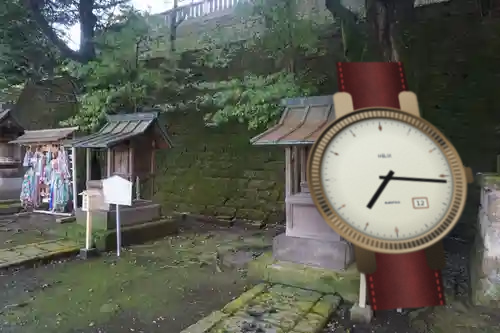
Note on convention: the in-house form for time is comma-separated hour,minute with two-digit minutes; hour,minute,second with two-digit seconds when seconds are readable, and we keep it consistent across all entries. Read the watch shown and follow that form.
7,16
